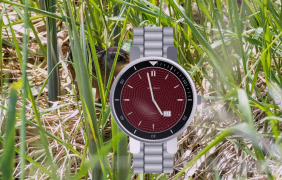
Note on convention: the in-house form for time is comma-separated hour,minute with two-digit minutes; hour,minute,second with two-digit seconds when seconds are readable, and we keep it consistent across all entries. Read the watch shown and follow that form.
4,58
